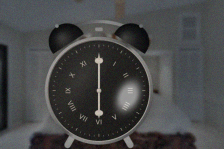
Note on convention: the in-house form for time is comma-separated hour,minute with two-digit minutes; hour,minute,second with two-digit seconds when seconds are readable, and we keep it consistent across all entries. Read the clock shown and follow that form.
6,00
